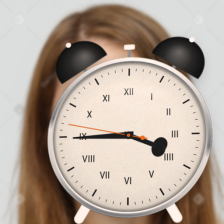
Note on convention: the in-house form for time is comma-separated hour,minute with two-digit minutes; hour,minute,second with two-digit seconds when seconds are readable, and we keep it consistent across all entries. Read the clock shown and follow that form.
3,44,47
